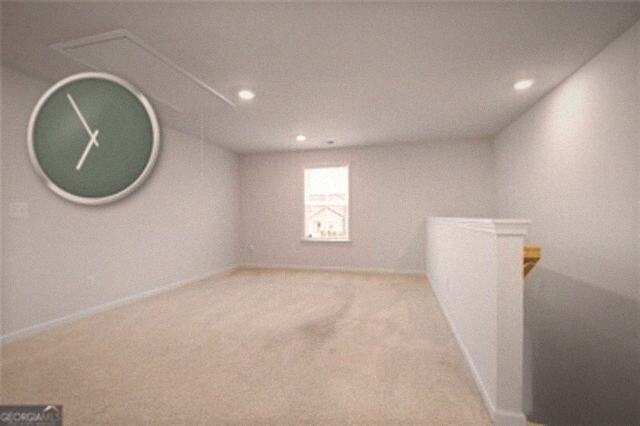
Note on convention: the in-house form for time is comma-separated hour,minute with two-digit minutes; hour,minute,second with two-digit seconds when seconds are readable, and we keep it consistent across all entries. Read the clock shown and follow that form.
6,55
